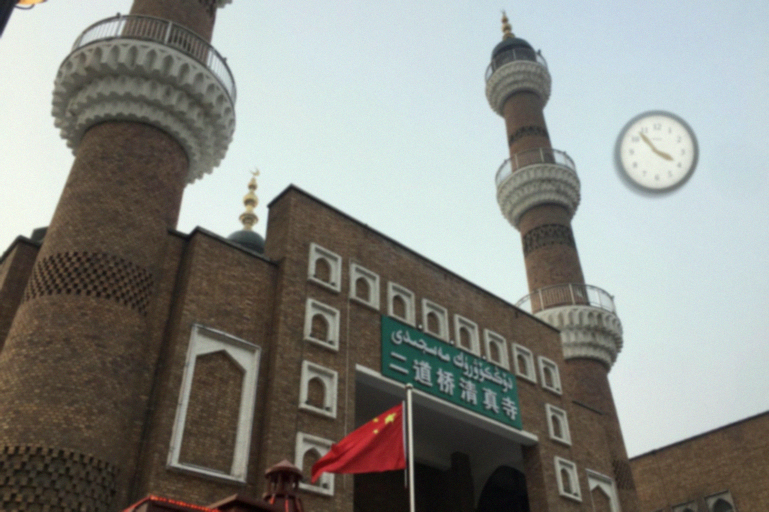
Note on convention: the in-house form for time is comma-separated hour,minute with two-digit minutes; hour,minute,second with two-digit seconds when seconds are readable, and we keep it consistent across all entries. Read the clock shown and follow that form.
3,53
